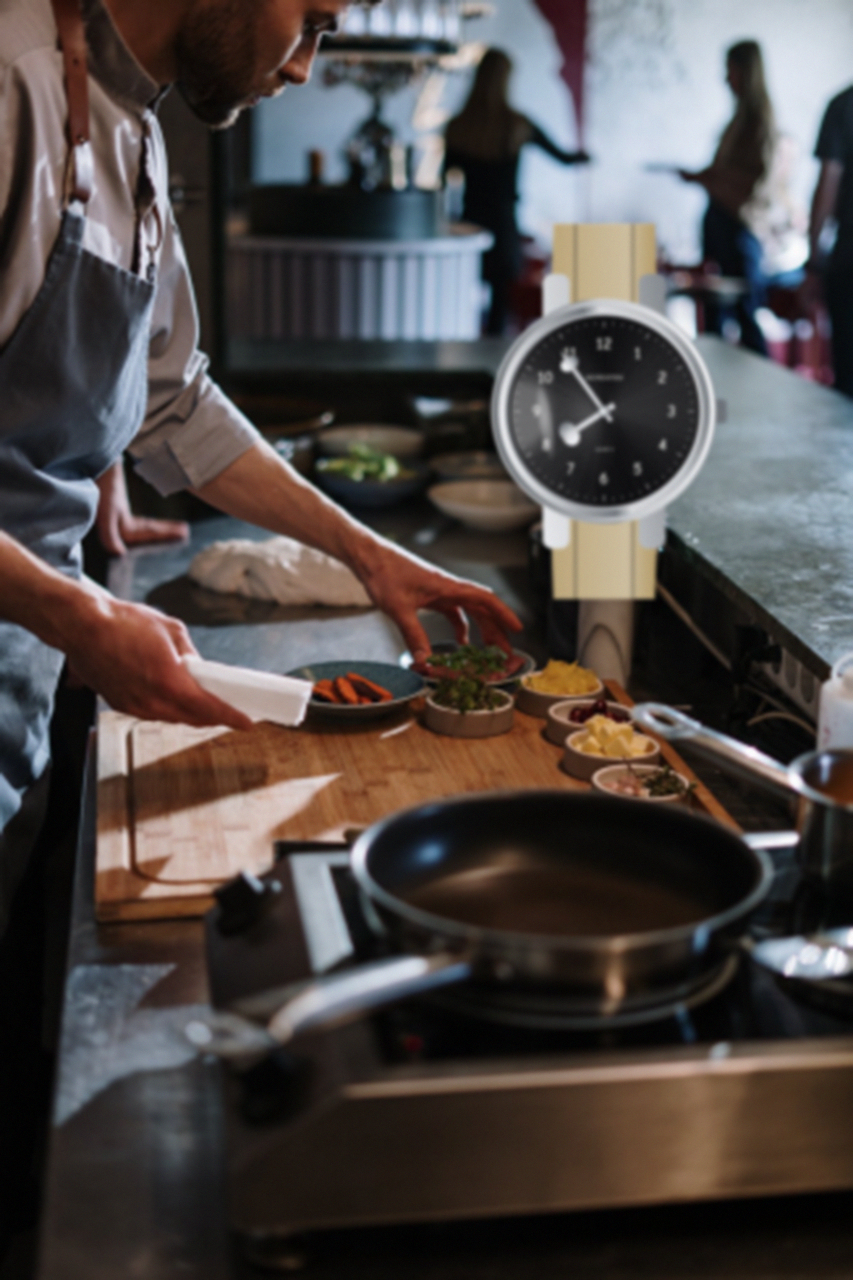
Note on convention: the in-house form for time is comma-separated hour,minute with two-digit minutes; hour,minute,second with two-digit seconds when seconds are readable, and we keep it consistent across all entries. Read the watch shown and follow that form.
7,54
